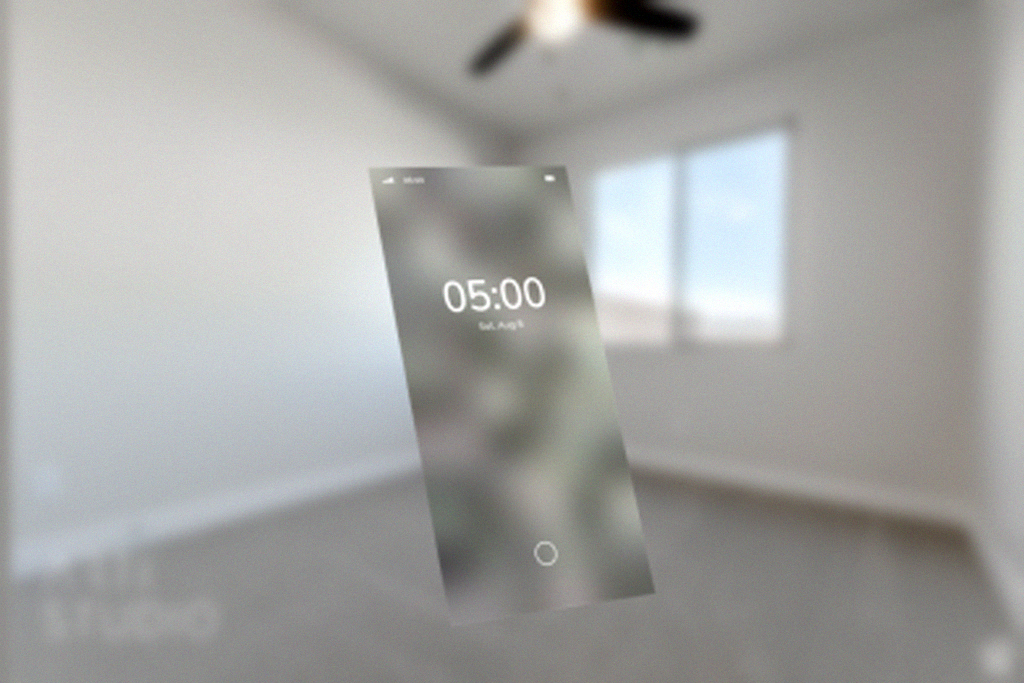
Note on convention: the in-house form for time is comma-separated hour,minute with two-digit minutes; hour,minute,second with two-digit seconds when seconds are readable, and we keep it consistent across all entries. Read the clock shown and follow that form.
5,00
